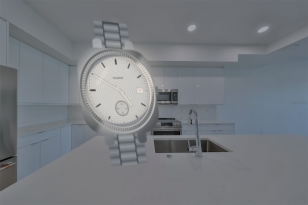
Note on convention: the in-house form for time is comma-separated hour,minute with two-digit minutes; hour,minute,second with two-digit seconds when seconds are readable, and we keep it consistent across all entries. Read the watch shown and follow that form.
4,50
